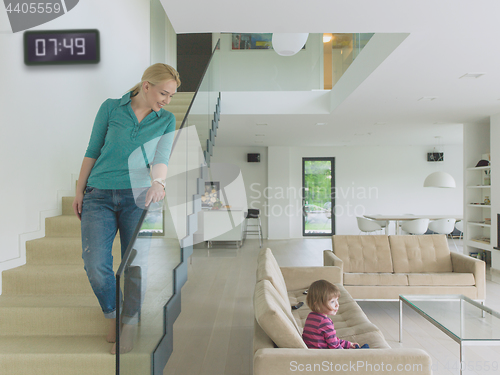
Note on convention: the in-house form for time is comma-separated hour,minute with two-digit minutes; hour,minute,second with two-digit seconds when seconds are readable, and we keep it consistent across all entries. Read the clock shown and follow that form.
7,49
